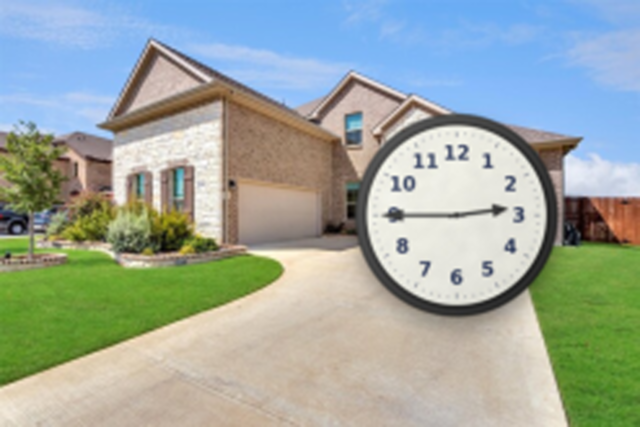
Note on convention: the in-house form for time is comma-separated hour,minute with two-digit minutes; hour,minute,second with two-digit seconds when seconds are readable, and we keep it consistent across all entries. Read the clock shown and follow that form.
2,45
